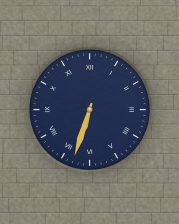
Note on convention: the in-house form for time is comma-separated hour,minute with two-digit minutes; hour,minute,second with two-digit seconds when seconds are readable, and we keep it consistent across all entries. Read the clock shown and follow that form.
6,33
